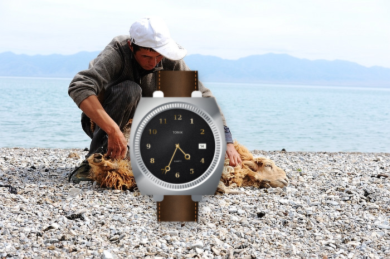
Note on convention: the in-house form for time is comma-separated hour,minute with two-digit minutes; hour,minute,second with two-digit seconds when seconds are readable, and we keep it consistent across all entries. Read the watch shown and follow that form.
4,34
